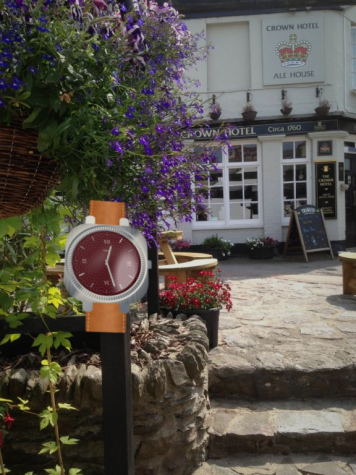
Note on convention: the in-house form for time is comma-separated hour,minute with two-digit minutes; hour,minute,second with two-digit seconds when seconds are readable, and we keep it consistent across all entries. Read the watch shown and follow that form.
12,27
